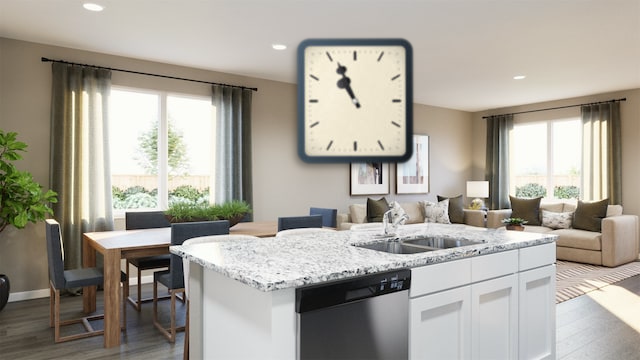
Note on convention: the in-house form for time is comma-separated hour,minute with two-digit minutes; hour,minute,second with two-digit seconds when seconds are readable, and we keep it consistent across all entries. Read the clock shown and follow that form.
10,56
